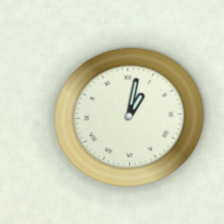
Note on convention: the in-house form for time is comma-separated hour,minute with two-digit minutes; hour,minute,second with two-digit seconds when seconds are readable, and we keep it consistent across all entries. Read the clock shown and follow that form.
1,02
